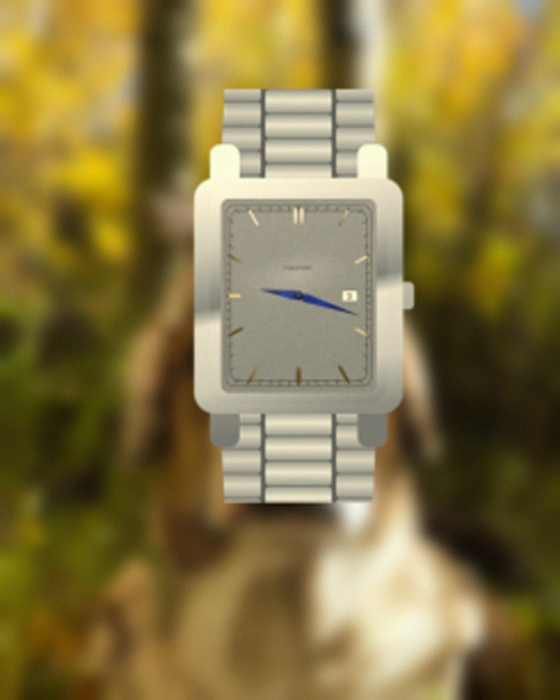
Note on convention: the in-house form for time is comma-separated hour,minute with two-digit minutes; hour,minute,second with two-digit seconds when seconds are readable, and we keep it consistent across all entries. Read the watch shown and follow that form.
9,18
